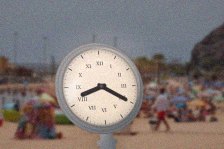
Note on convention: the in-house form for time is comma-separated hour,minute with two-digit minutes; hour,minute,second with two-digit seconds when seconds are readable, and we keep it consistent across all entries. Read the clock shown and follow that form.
8,20
